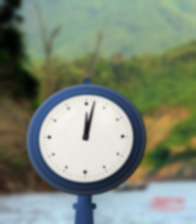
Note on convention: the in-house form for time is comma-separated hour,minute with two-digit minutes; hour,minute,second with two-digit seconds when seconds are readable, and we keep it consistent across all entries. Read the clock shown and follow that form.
12,02
